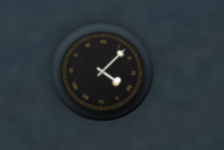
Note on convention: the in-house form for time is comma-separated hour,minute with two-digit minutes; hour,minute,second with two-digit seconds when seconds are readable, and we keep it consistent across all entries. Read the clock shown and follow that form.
4,07
